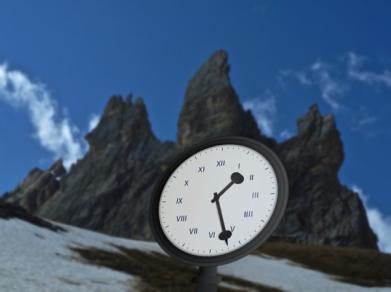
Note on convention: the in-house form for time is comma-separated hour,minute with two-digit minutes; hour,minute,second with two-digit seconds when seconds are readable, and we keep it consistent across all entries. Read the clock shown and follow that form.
1,27
